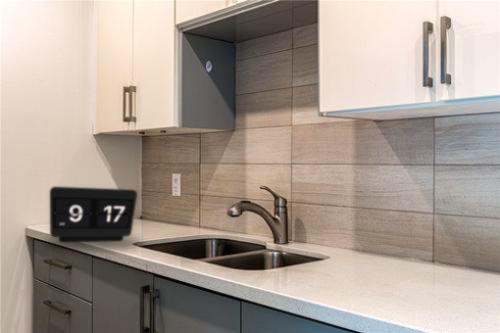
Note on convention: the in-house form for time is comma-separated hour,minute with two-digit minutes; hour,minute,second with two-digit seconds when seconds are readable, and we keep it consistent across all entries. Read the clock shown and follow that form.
9,17
